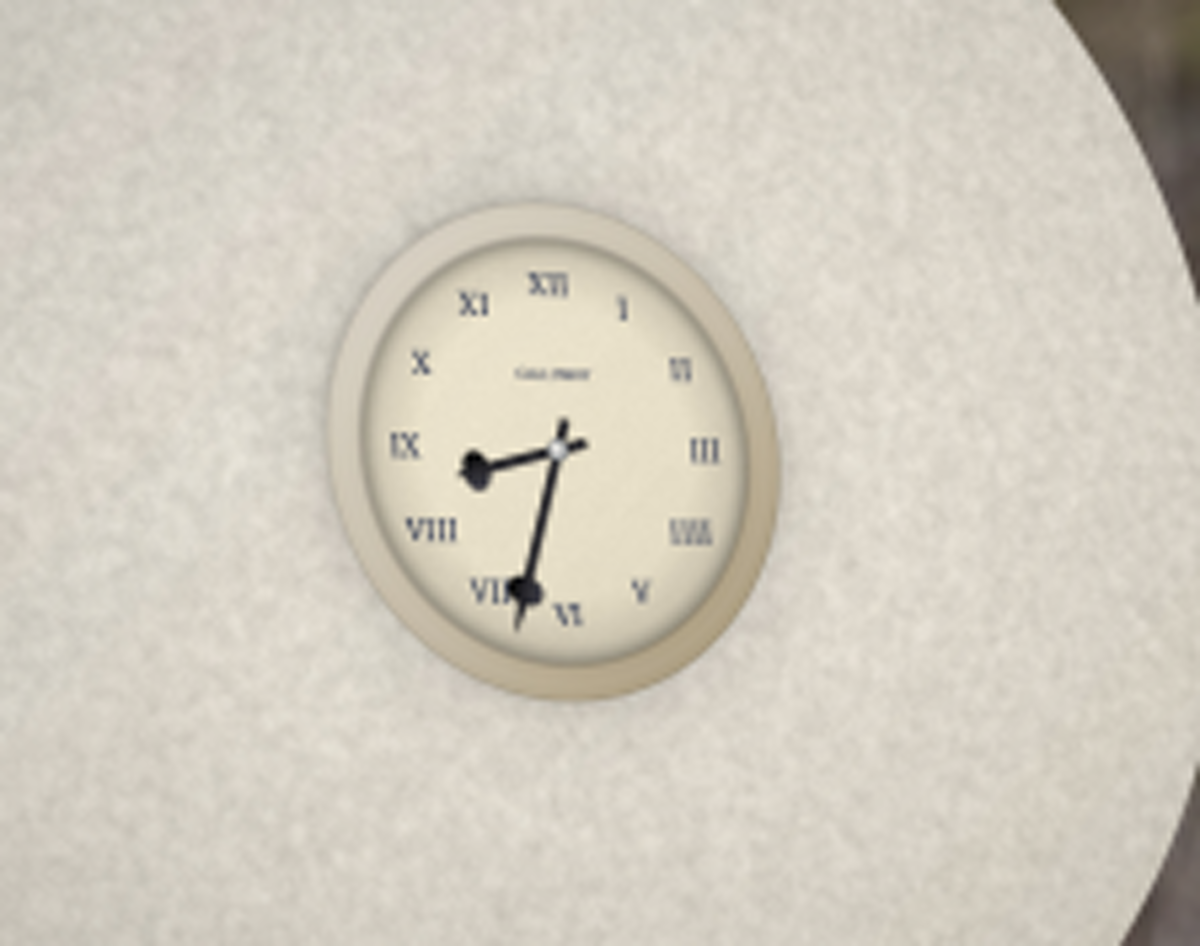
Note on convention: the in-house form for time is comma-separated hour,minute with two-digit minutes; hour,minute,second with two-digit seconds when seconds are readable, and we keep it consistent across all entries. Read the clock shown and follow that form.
8,33
